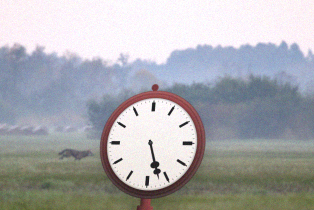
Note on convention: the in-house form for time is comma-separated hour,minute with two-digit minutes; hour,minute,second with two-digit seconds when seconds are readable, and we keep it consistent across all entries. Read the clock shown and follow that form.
5,27
